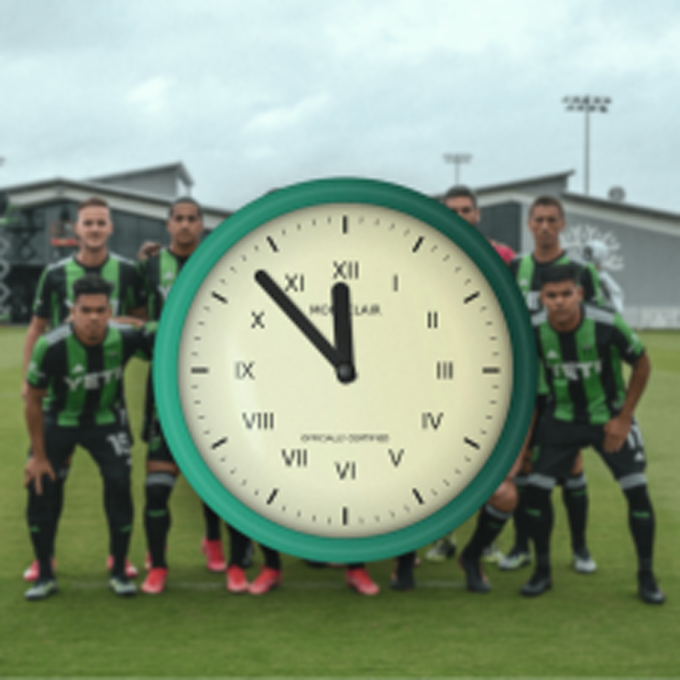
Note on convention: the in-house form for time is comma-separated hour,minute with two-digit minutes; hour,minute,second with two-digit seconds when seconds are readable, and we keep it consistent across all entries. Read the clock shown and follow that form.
11,53
